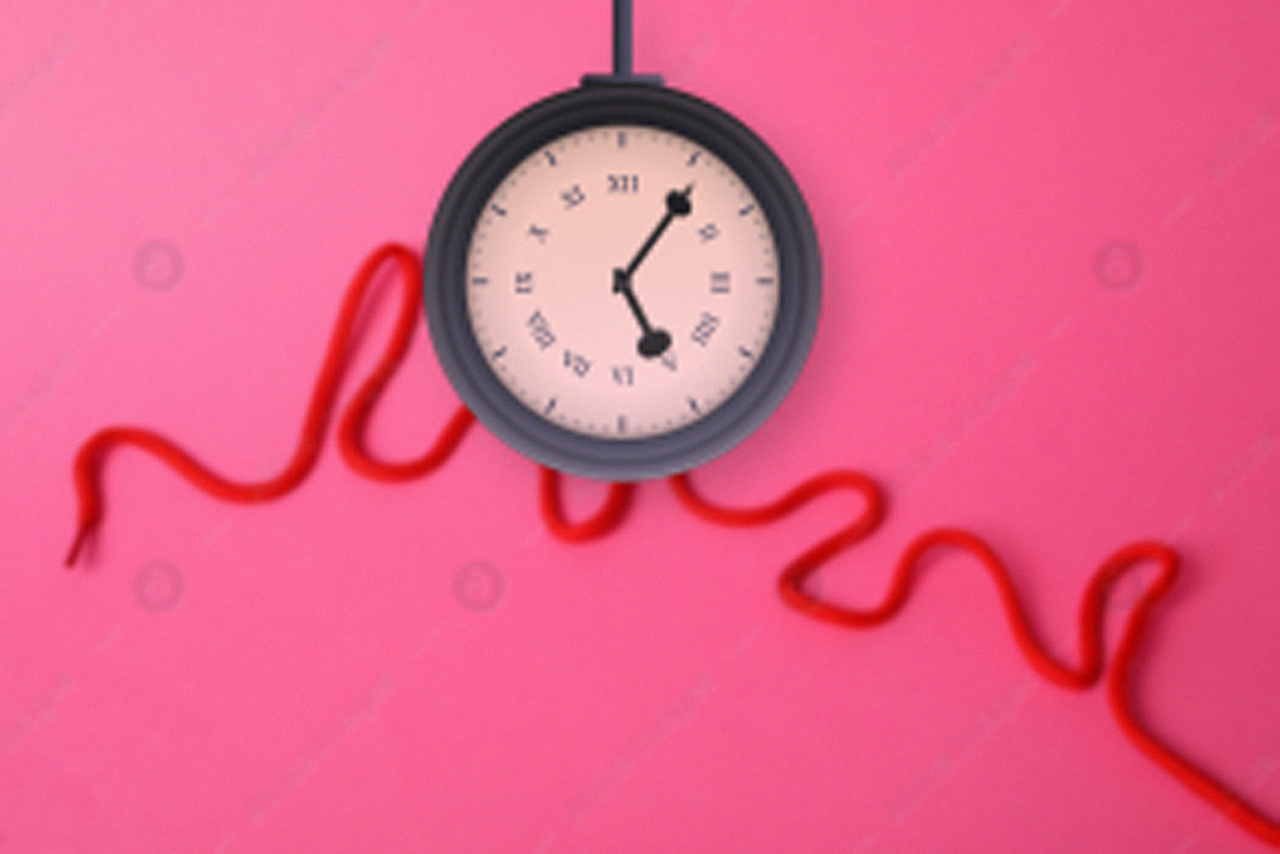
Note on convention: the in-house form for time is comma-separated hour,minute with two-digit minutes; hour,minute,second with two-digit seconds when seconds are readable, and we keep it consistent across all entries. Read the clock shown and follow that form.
5,06
